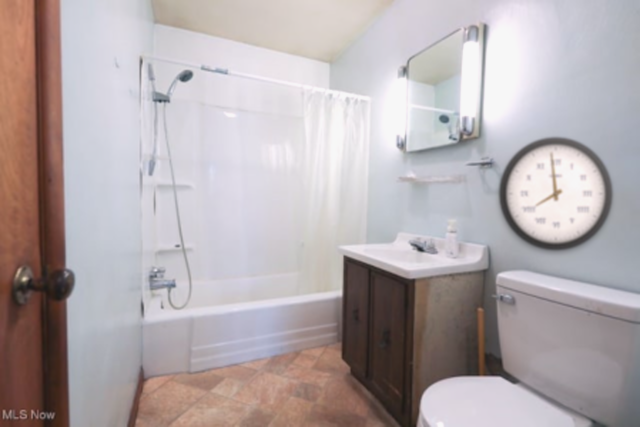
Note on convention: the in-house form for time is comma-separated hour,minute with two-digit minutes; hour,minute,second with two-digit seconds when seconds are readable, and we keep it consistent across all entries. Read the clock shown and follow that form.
7,59
